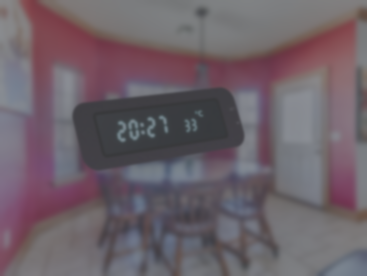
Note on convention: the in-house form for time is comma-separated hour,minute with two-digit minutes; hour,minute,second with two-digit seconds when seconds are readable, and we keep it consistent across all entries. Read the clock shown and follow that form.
20,27
